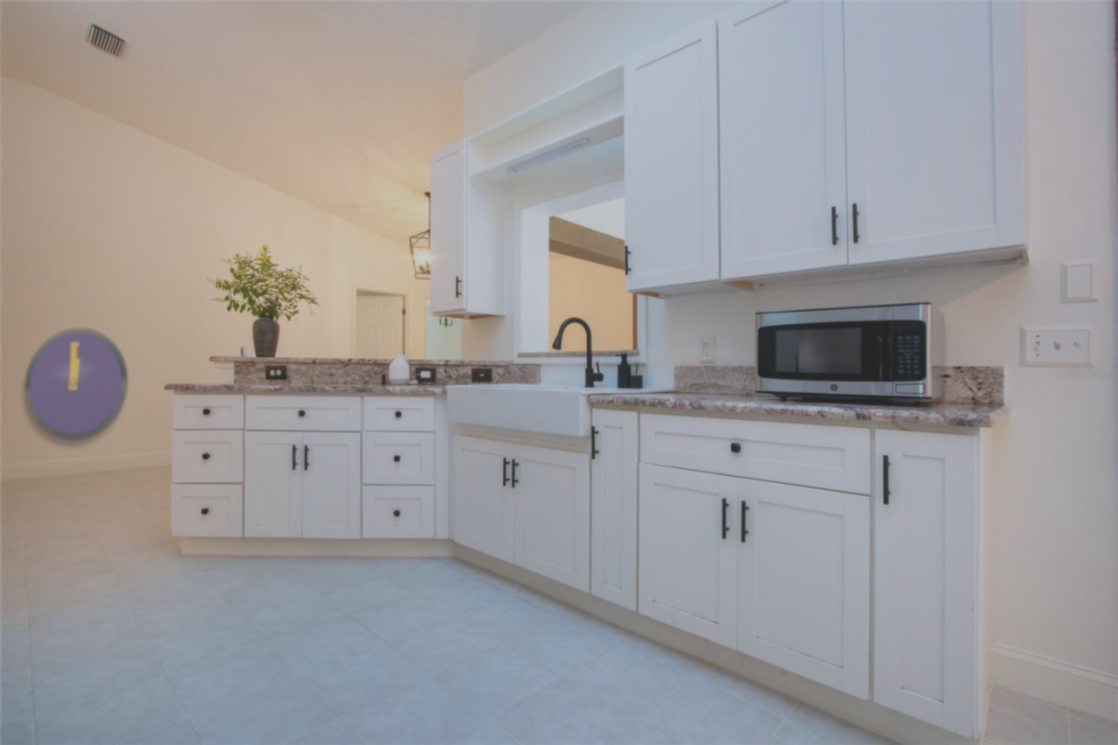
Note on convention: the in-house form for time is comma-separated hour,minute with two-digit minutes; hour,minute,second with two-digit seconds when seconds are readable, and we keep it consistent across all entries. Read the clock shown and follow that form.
11,59
